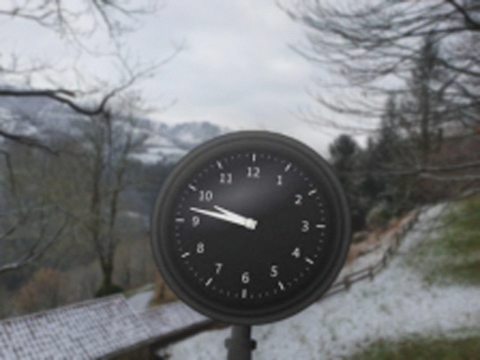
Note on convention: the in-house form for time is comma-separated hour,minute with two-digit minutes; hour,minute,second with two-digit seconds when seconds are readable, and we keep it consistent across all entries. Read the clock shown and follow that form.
9,47
